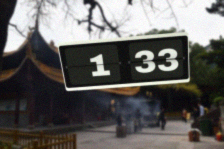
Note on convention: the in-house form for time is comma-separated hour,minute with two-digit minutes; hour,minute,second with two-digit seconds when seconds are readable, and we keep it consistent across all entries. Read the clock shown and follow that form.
1,33
